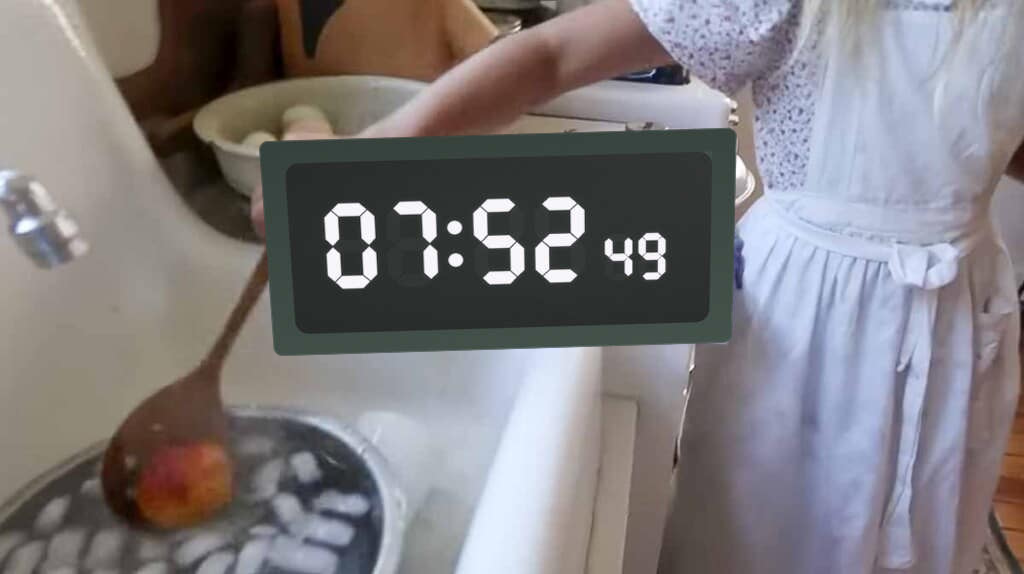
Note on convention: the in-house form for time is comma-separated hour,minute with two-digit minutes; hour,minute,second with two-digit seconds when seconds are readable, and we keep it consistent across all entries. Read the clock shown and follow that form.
7,52,49
